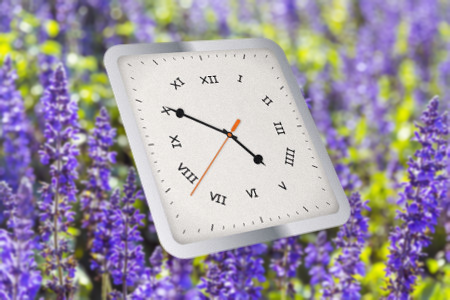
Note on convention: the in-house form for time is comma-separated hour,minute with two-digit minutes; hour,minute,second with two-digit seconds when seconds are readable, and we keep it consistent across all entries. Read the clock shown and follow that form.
4,50,38
